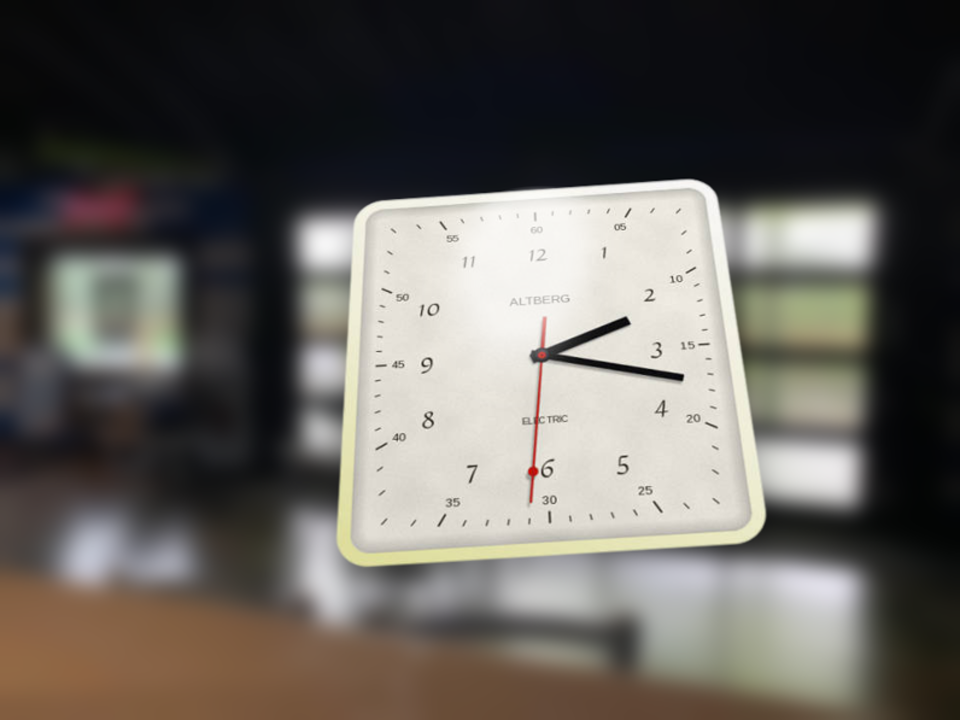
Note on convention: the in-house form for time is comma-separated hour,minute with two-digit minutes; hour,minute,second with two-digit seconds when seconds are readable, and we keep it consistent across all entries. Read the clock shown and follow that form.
2,17,31
